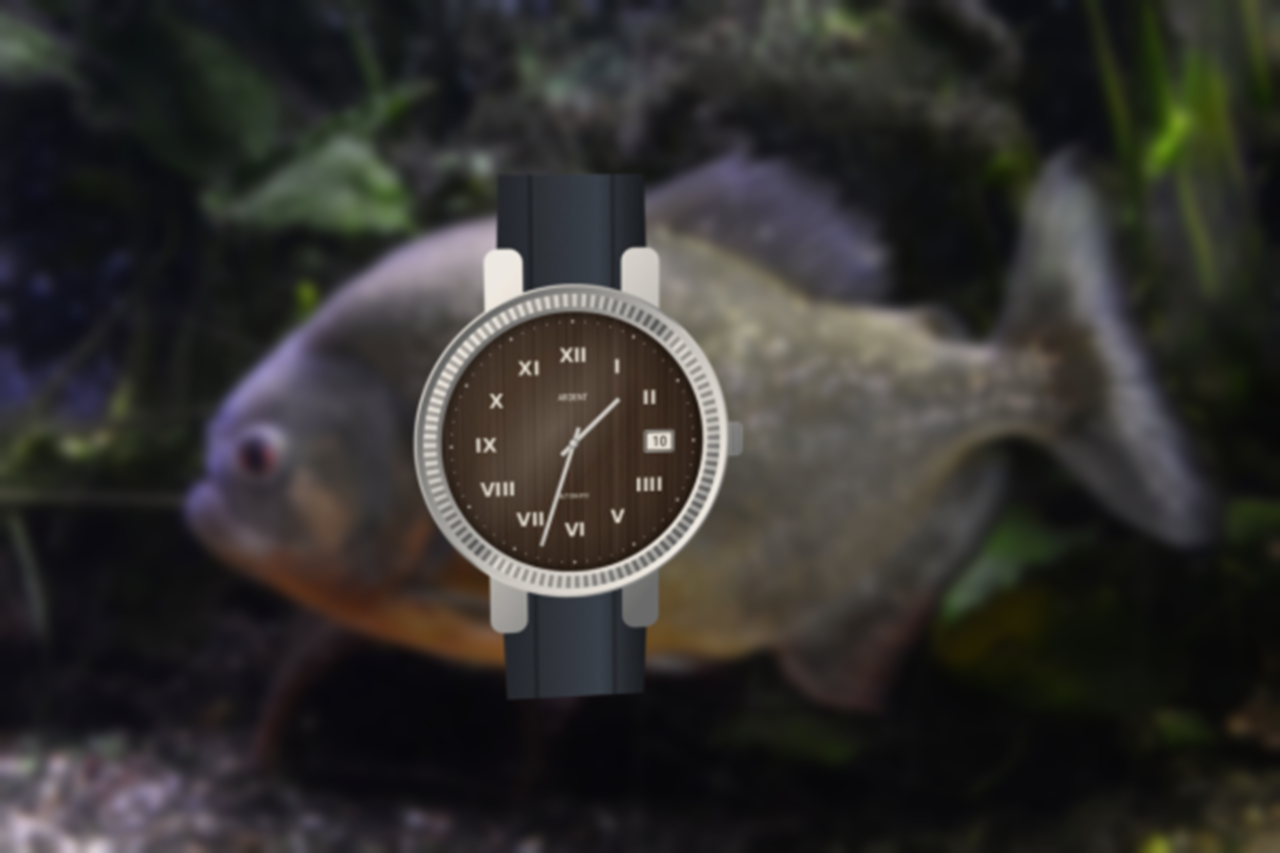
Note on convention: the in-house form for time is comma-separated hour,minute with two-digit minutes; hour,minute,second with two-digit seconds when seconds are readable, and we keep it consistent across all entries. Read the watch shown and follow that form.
1,33
